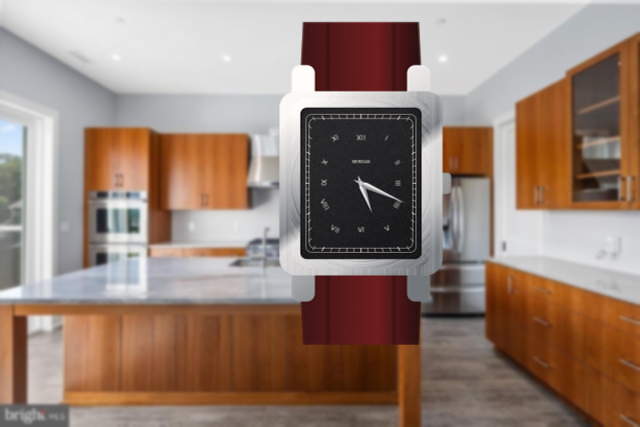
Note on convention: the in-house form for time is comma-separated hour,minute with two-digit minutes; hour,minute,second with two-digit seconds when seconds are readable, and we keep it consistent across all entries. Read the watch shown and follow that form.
5,19
